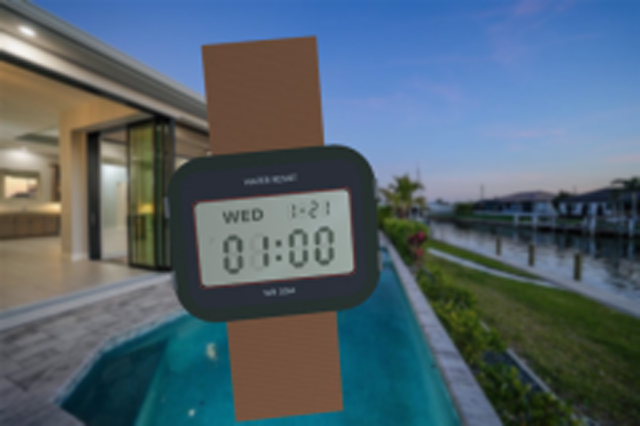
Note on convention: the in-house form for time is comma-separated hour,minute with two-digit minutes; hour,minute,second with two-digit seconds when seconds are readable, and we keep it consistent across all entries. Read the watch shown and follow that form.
1,00
